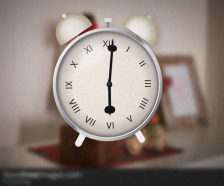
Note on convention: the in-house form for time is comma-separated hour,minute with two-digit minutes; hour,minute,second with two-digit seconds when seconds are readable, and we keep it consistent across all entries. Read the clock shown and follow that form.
6,01
